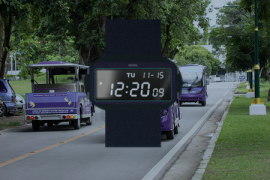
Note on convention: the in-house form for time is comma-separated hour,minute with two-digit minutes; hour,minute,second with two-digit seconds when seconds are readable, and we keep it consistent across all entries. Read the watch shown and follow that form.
12,20,09
